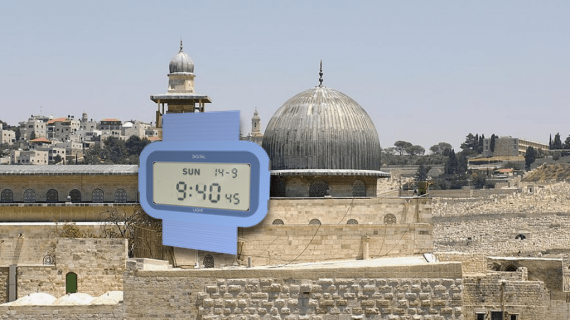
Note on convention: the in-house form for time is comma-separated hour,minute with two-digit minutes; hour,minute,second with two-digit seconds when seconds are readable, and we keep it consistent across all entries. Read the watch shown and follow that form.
9,40,45
